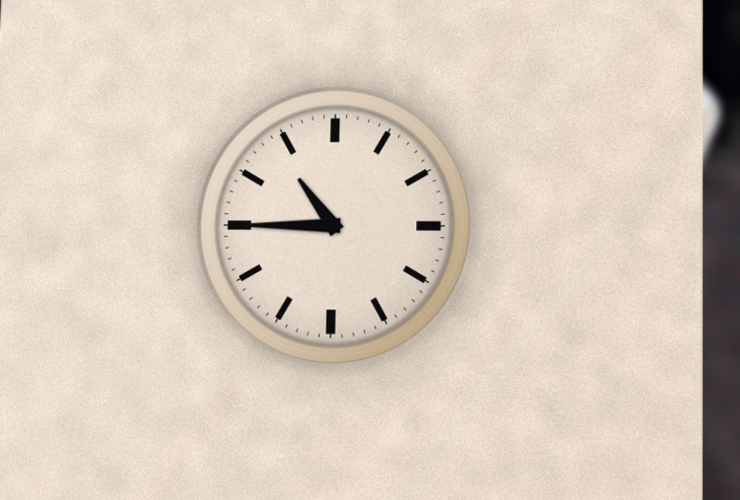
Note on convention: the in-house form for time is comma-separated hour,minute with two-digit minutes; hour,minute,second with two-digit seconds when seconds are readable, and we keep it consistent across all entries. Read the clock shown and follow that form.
10,45
